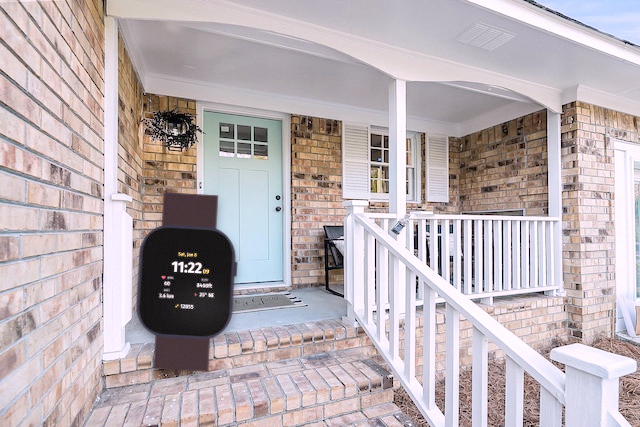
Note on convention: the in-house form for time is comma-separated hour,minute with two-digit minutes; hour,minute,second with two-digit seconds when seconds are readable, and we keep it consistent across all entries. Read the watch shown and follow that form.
11,22
